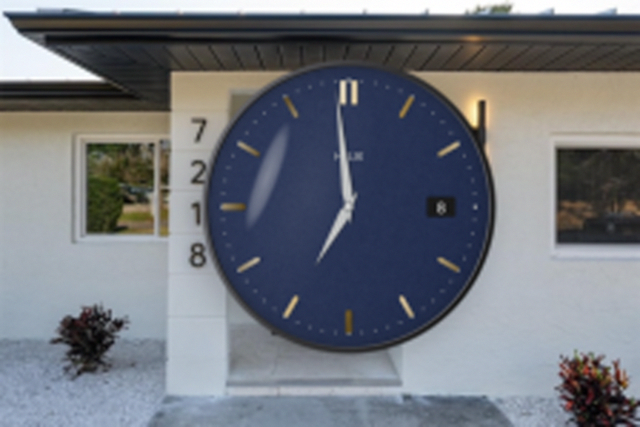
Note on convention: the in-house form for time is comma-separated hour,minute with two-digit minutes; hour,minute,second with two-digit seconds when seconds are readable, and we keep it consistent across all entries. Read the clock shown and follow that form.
6,59
